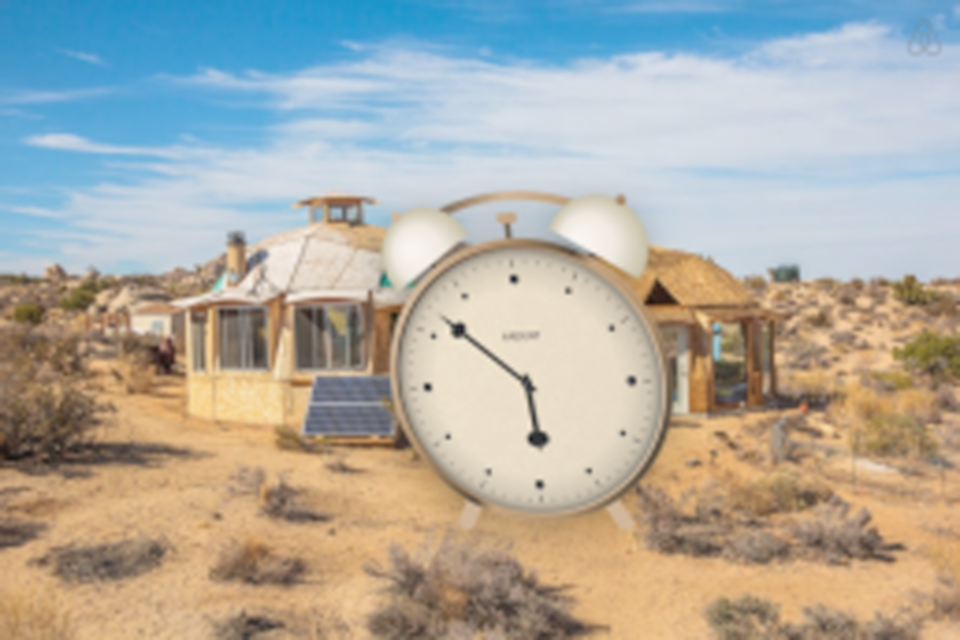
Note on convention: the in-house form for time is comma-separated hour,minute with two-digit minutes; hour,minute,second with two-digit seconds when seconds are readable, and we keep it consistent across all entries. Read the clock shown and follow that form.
5,52
